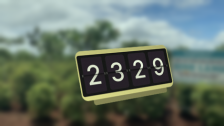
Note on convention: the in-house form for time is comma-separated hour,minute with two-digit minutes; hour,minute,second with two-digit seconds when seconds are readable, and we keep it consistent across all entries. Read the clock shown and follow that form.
23,29
